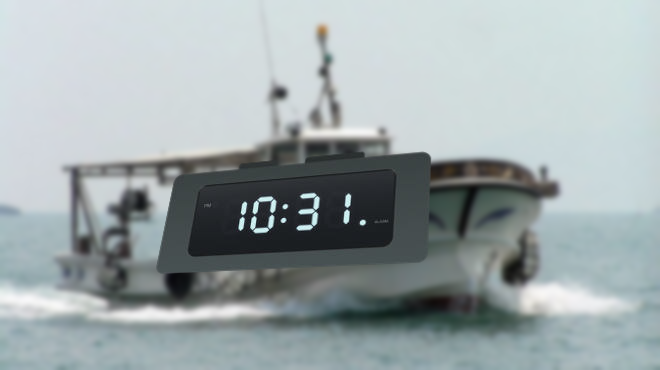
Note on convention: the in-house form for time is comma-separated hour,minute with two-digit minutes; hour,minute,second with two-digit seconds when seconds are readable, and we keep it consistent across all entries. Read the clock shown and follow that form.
10,31
